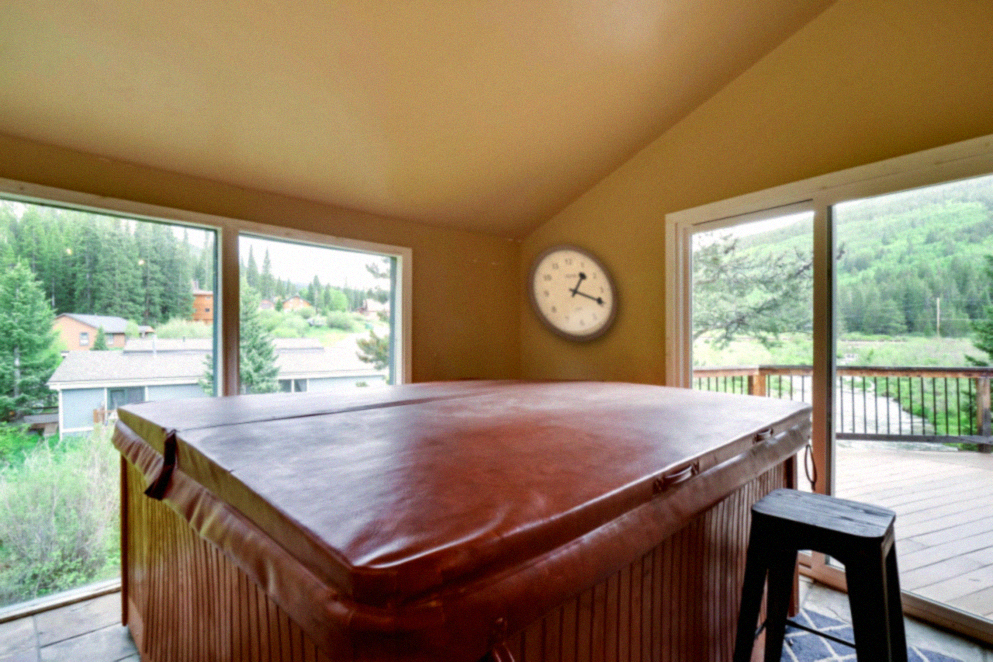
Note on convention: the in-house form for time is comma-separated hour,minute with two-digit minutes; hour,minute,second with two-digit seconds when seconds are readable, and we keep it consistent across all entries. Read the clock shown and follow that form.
1,19
